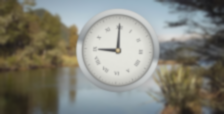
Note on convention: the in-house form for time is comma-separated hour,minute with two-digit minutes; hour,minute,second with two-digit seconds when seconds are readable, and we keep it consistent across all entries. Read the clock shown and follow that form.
9,00
